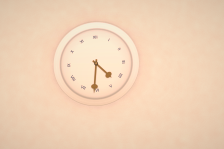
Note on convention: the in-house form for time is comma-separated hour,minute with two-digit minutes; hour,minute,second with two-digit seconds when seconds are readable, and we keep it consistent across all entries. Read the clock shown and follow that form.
4,31
